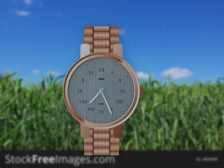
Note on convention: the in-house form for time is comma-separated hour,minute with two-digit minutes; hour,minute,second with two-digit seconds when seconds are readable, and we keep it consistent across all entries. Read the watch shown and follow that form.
7,26
